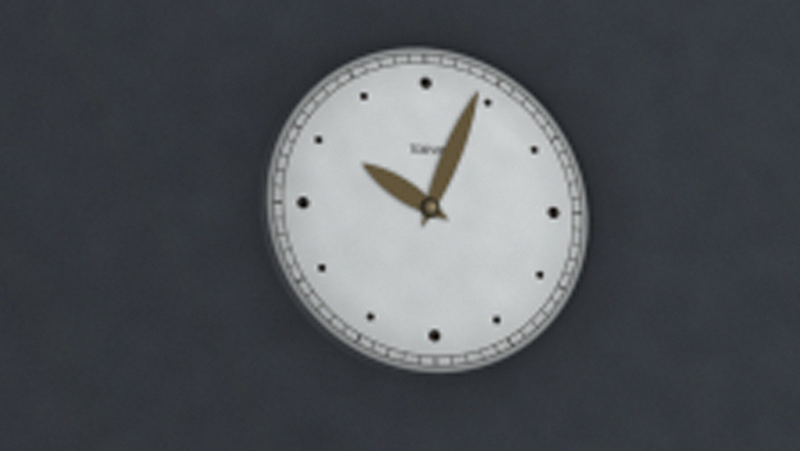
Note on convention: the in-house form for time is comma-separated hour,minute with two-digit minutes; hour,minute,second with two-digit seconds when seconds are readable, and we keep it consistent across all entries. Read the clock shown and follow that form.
10,04
